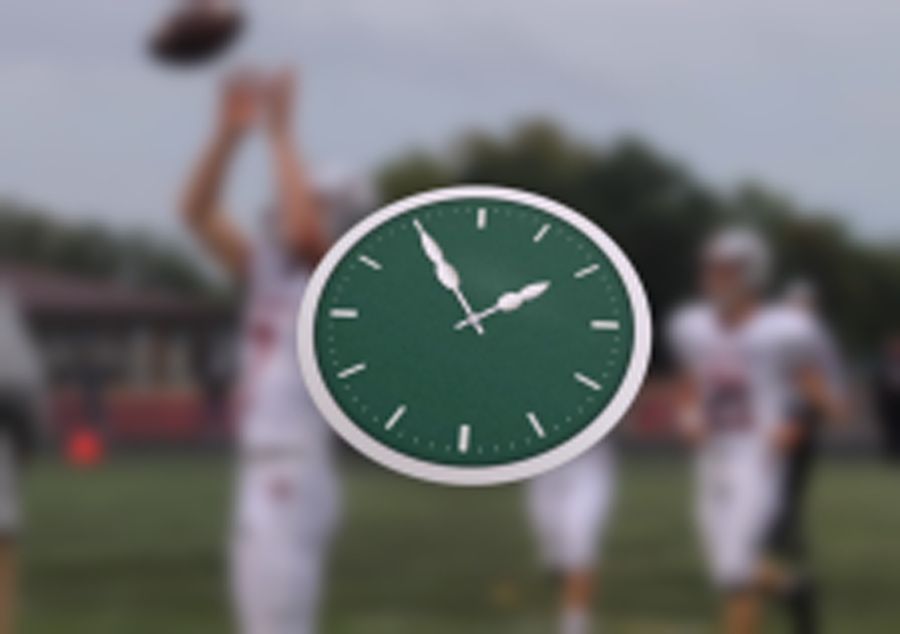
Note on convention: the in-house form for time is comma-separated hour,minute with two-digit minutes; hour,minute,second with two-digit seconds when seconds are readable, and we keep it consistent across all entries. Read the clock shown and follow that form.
1,55
